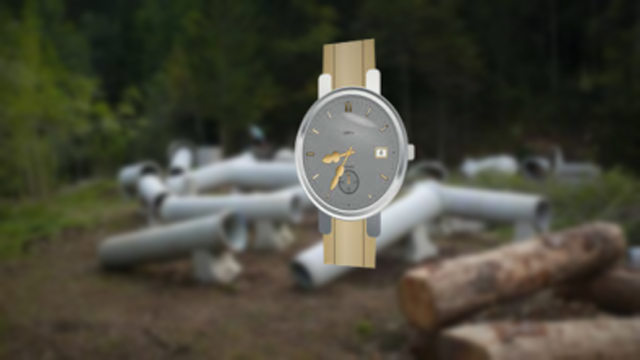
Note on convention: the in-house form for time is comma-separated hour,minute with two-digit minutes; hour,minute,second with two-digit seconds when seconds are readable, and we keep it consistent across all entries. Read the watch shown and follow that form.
8,35
